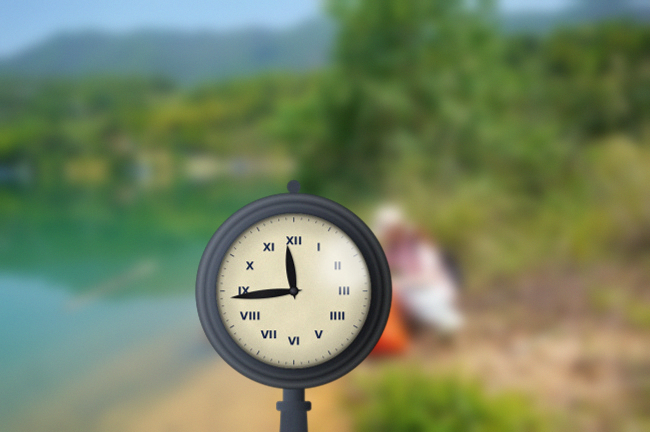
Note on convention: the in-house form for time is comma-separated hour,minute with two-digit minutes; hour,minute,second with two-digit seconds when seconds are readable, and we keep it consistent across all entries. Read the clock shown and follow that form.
11,44
